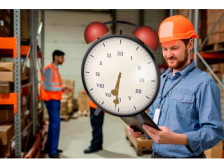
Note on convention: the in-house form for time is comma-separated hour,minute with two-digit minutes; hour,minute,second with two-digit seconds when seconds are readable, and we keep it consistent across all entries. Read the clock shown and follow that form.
6,31
